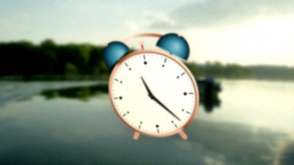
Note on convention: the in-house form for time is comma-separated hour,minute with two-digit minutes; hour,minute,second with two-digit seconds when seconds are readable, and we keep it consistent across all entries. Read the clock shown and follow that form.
11,23
